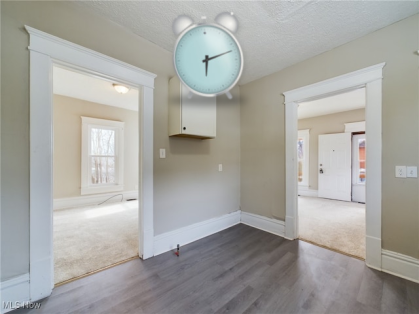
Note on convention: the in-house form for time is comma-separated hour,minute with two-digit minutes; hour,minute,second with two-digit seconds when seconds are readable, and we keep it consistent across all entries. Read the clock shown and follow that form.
6,12
